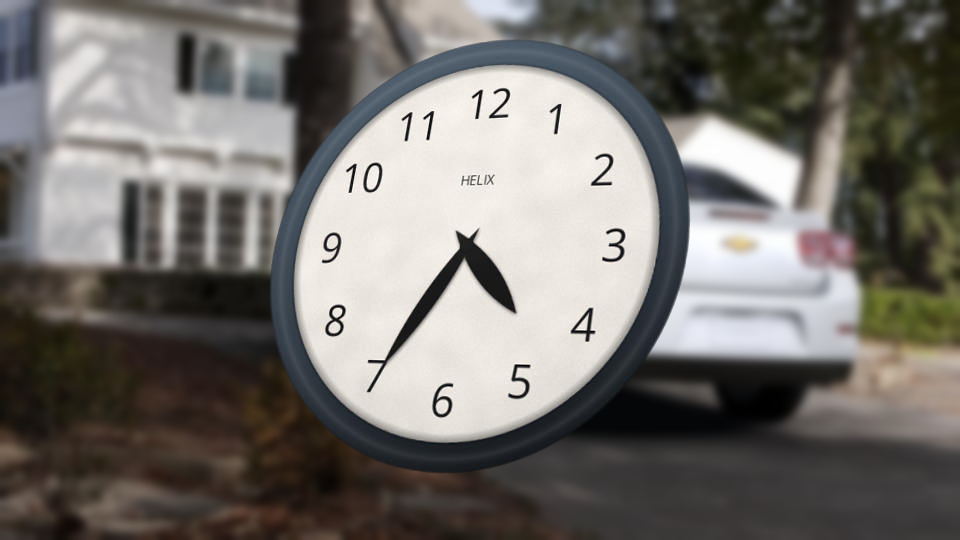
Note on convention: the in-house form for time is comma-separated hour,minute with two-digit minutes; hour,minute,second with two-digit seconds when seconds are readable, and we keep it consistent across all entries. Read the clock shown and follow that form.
4,35
